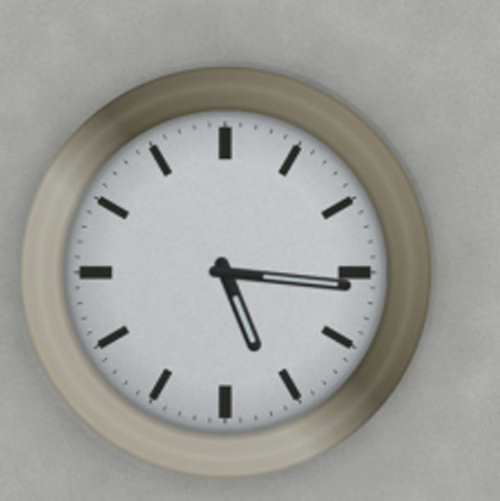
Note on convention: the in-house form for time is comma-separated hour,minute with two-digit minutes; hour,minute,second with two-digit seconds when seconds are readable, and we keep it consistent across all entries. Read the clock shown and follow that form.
5,16
